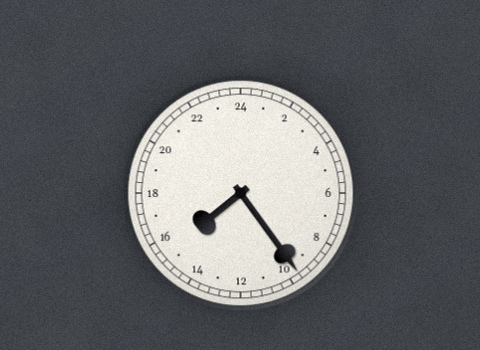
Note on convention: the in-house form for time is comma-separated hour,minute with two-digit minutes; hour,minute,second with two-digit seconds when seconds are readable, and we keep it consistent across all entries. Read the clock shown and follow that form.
15,24
